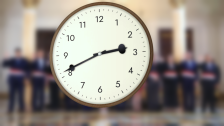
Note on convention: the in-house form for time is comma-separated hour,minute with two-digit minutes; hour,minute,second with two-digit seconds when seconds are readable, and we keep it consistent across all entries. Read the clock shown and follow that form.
2,41
